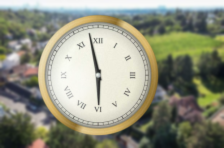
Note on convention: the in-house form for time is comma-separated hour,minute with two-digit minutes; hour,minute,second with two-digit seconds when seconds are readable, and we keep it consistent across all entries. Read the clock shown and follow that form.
5,58
